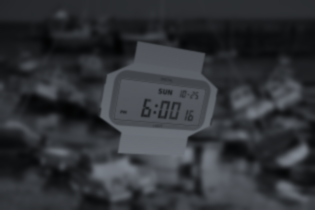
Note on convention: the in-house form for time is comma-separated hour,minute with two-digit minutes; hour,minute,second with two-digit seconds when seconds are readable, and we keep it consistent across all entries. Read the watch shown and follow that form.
6,00,16
